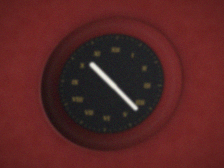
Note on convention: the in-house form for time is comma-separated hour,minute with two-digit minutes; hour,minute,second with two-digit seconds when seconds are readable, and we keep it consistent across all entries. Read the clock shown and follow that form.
10,22
